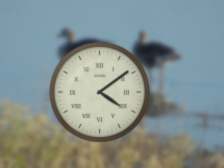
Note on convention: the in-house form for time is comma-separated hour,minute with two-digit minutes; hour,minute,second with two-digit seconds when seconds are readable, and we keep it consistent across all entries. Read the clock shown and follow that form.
4,09
